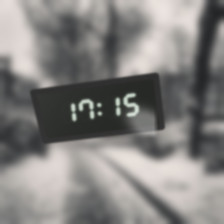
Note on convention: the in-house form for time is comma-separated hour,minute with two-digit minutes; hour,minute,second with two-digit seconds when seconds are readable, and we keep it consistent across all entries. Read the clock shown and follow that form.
17,15
